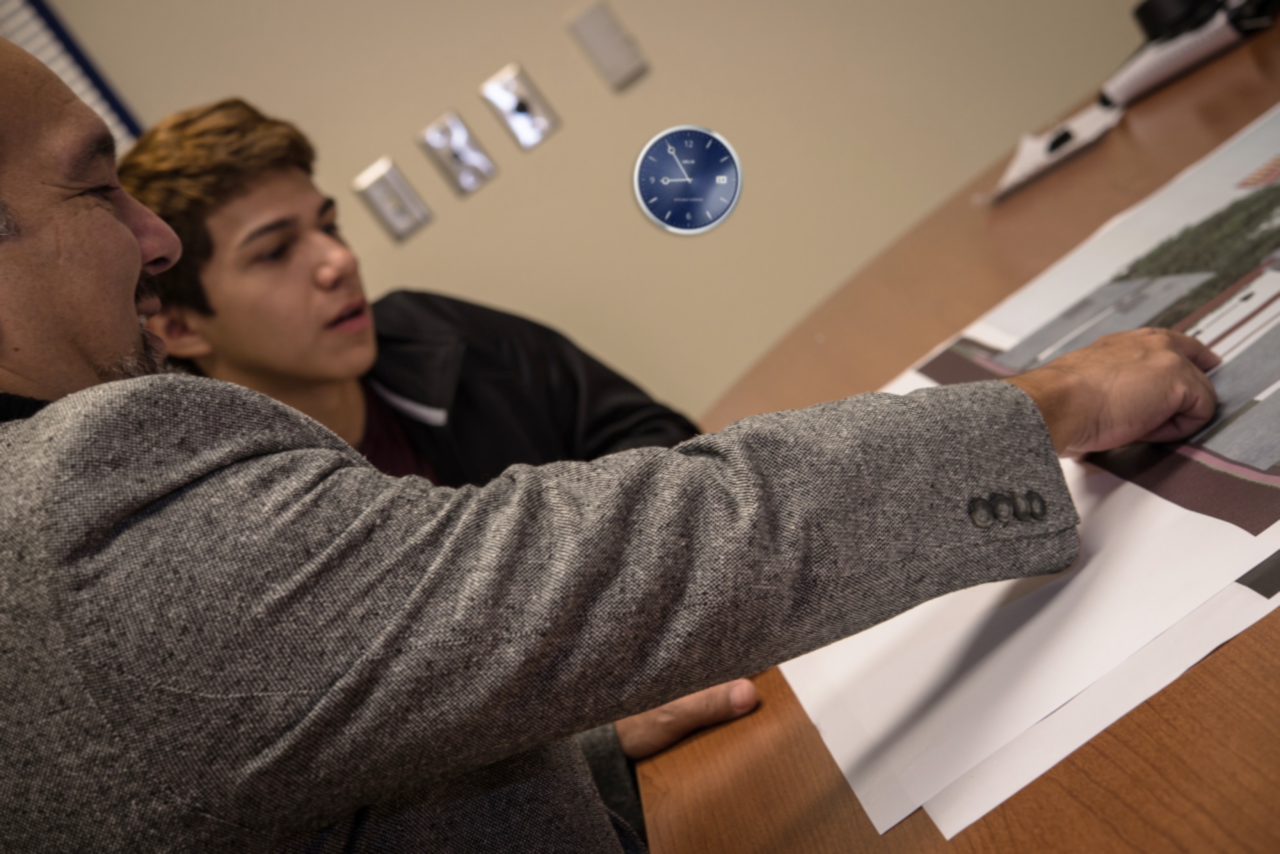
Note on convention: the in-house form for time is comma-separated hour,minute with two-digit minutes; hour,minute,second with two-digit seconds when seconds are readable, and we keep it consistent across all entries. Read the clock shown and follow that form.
8,55
